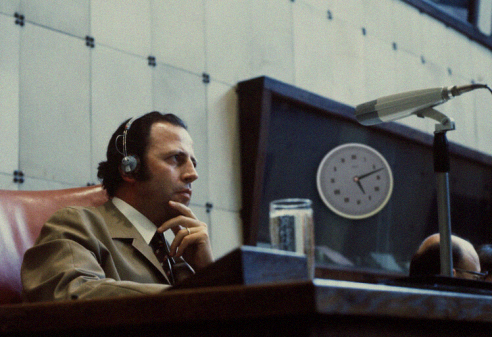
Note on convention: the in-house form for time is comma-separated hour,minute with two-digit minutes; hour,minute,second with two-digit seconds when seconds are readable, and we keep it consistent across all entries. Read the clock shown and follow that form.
5,12
